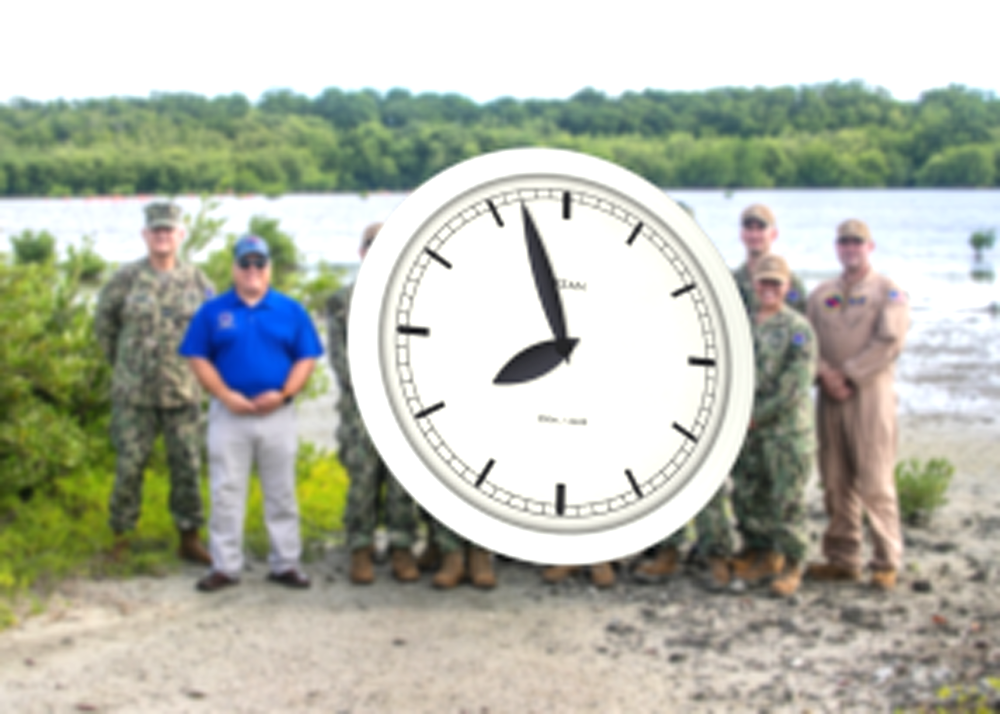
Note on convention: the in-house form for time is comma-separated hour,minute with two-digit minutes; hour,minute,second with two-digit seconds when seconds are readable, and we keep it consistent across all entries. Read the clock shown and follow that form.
7,57
